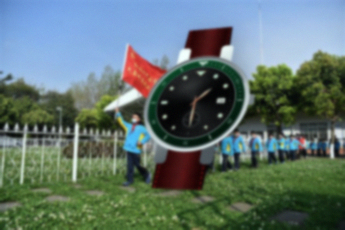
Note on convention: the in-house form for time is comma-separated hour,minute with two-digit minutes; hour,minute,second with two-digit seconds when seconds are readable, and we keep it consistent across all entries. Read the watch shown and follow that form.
1,30
